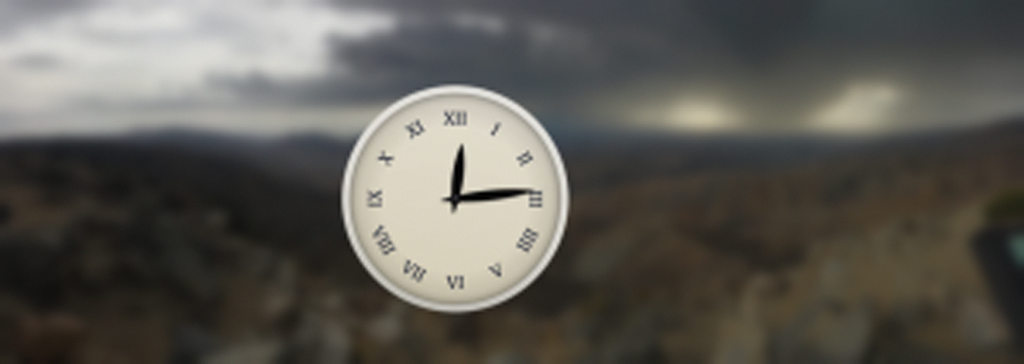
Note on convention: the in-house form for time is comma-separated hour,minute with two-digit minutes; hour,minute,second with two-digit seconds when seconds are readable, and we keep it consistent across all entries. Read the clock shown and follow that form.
12,14
